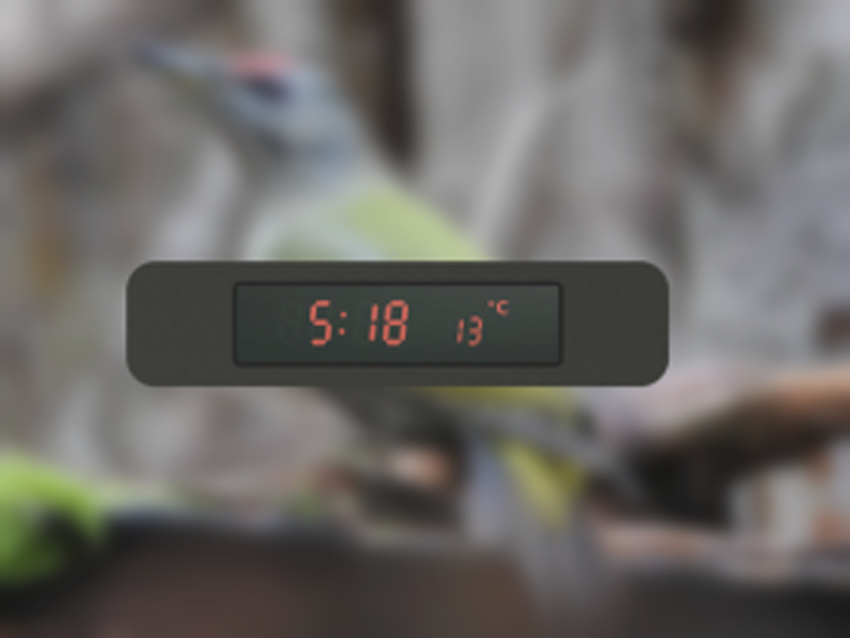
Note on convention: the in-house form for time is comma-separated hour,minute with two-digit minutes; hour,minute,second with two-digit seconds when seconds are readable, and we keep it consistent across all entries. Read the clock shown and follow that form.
5,18
